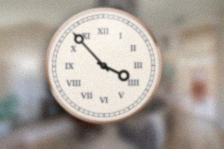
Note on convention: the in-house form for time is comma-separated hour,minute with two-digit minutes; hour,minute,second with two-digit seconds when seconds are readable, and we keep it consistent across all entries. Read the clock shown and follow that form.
3,53
